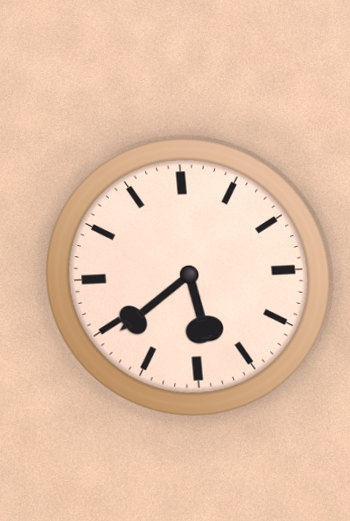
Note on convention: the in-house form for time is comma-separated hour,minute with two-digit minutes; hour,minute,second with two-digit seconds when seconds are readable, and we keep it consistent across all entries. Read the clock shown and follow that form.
5,39
